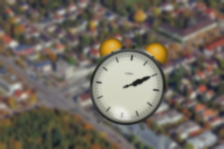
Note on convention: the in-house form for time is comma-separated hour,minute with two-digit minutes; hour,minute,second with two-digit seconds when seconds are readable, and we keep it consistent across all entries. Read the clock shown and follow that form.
2,10
